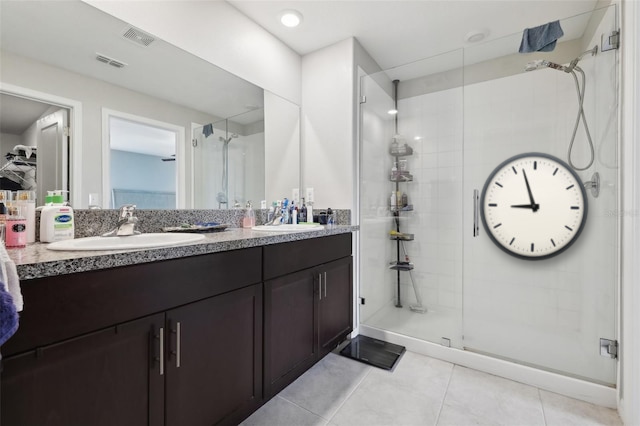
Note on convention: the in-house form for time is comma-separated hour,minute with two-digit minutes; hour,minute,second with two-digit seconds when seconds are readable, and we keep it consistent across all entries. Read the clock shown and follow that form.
8,57
